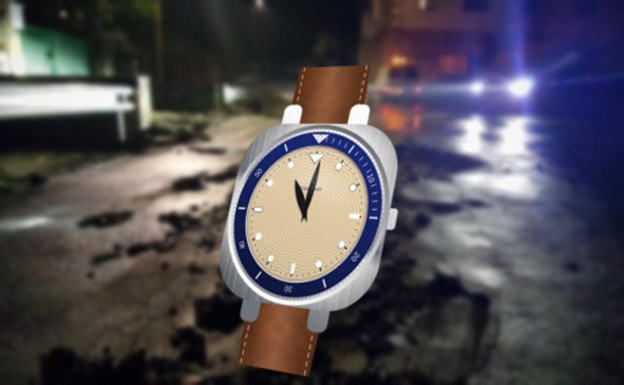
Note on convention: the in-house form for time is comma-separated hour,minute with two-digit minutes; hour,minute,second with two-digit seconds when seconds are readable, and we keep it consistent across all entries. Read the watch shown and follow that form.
11,01
